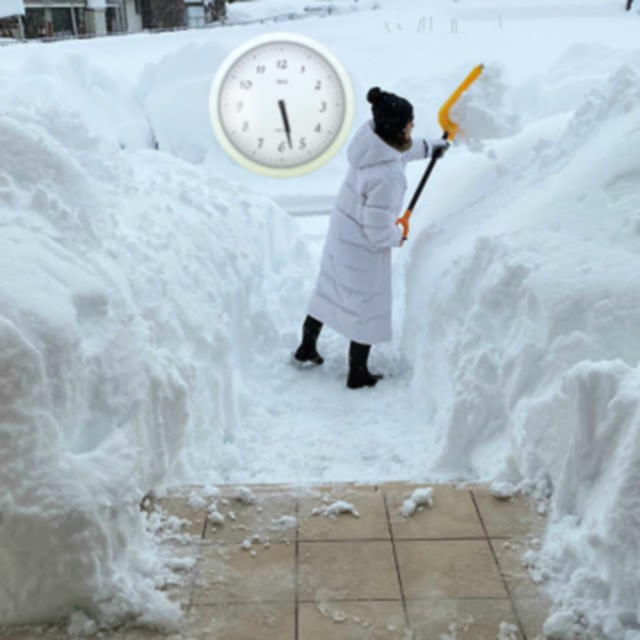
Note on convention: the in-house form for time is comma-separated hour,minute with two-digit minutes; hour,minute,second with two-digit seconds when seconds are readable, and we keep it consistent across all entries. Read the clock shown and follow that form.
5,28
